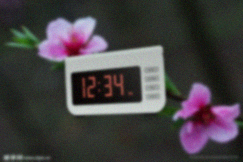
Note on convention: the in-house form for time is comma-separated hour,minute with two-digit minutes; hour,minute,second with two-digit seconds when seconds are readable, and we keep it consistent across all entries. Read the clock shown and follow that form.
12,34
